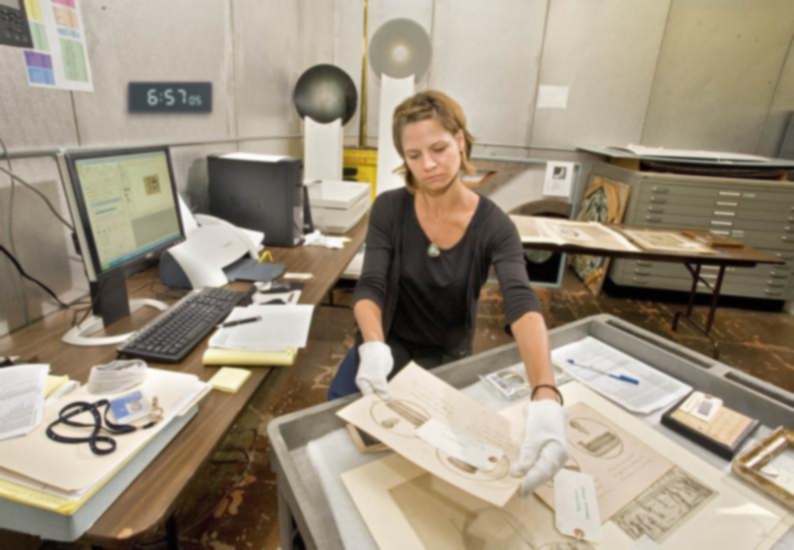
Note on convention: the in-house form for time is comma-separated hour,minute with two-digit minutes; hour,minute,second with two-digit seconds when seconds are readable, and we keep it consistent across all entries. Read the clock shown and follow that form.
6,57
